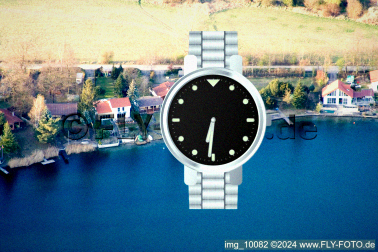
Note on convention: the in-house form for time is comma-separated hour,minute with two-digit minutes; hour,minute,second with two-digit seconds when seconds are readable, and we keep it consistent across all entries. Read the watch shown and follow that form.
6,31
